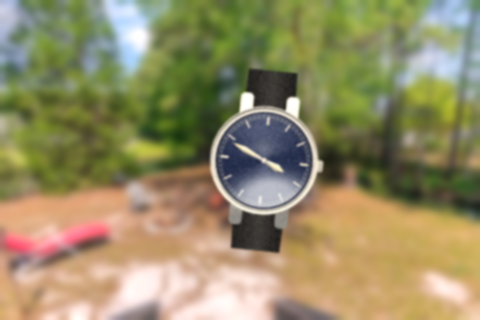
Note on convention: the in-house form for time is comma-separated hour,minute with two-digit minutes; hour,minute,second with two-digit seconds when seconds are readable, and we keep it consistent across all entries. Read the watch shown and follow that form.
3,49
